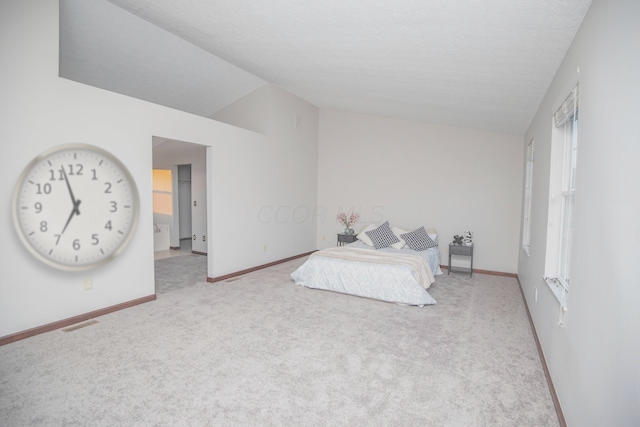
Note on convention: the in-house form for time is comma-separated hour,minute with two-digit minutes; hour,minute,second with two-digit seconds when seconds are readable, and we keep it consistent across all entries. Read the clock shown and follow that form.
6,57
